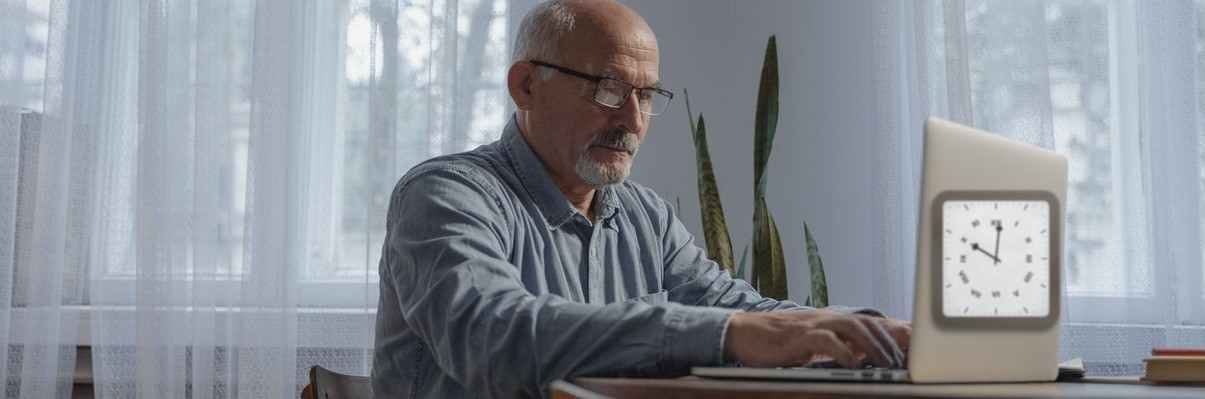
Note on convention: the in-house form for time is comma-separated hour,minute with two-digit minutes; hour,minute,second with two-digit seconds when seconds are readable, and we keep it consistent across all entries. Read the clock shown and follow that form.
10,01
